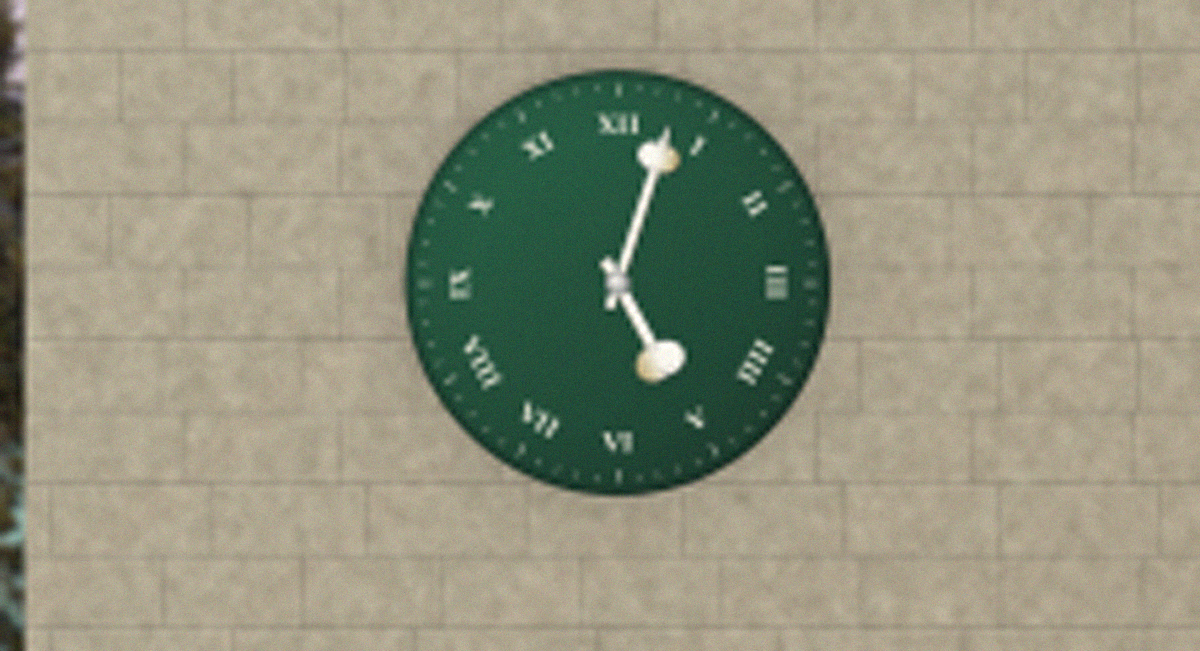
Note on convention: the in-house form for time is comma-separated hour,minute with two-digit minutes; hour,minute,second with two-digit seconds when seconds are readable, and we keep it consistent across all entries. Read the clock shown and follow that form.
5,03
